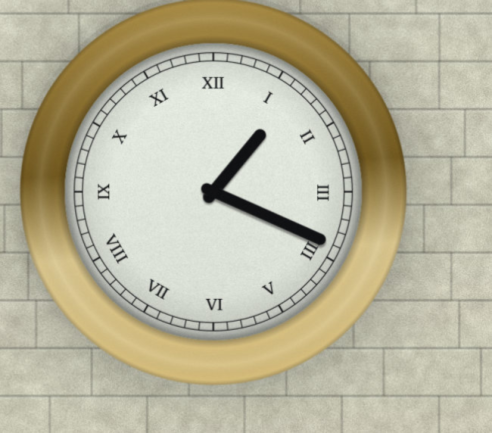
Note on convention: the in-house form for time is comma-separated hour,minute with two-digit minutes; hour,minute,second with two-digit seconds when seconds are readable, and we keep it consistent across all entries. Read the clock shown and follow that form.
1,19
